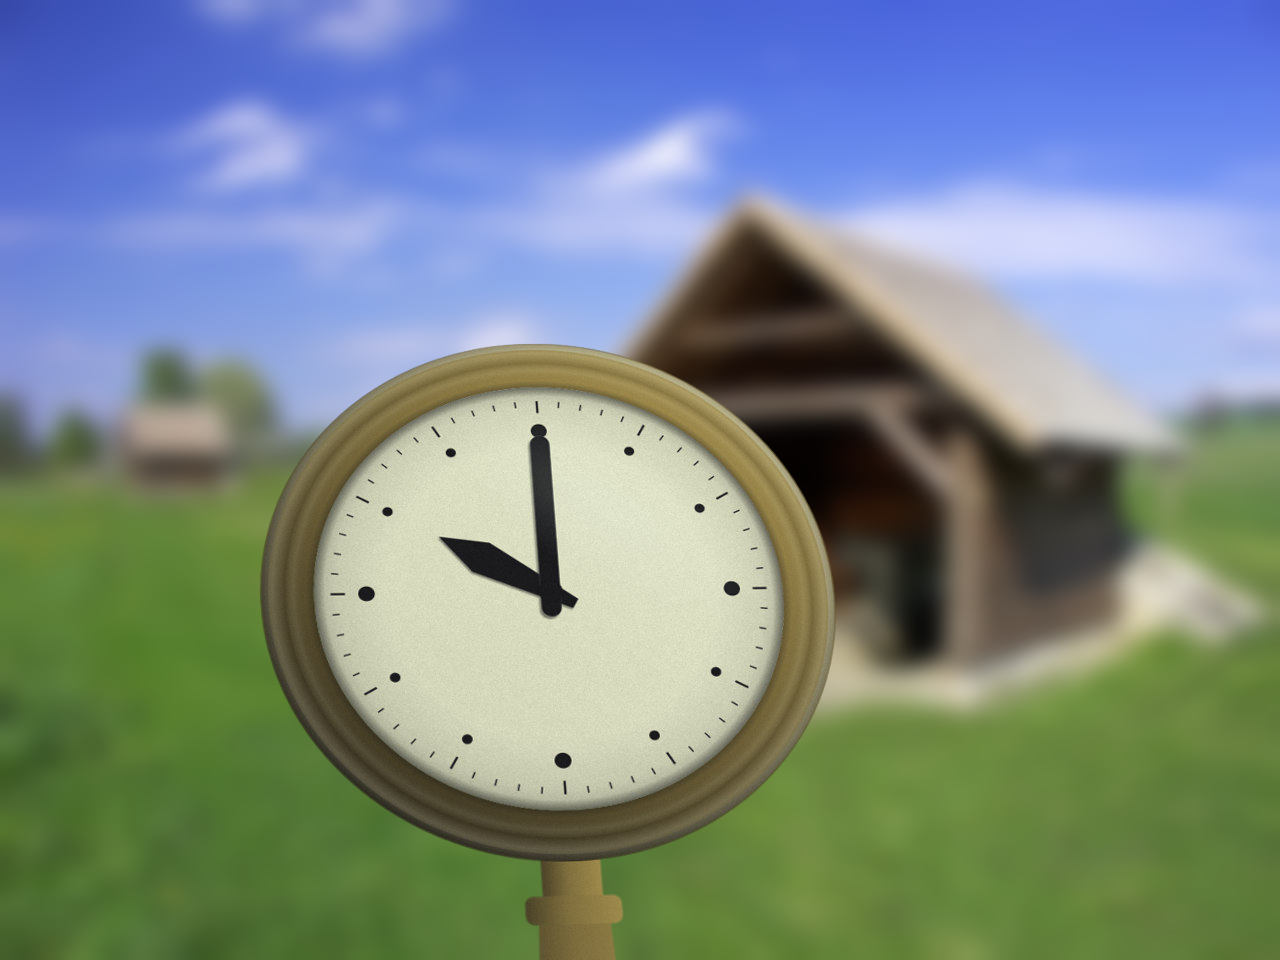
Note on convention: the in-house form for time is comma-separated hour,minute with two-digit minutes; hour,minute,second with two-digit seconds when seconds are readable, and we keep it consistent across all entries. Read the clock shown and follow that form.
10,00
